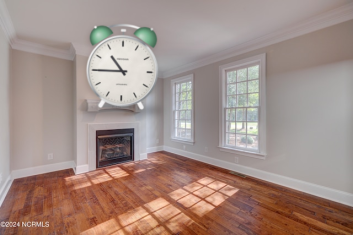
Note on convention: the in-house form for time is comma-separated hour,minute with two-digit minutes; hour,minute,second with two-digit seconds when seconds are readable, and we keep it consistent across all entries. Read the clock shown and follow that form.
10,45
